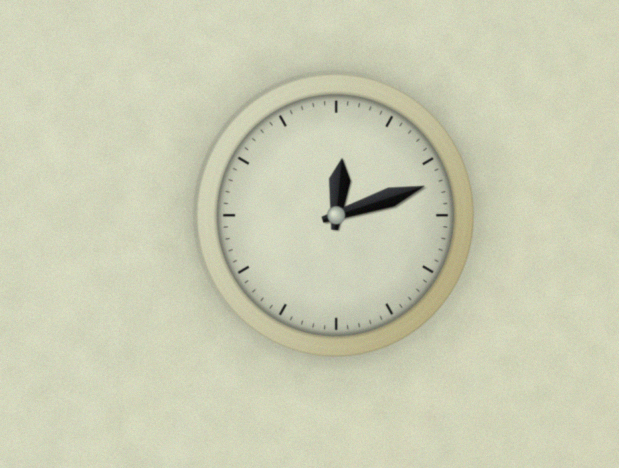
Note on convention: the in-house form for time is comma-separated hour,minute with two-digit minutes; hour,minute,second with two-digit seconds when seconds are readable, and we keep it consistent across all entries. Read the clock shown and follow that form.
12,12
